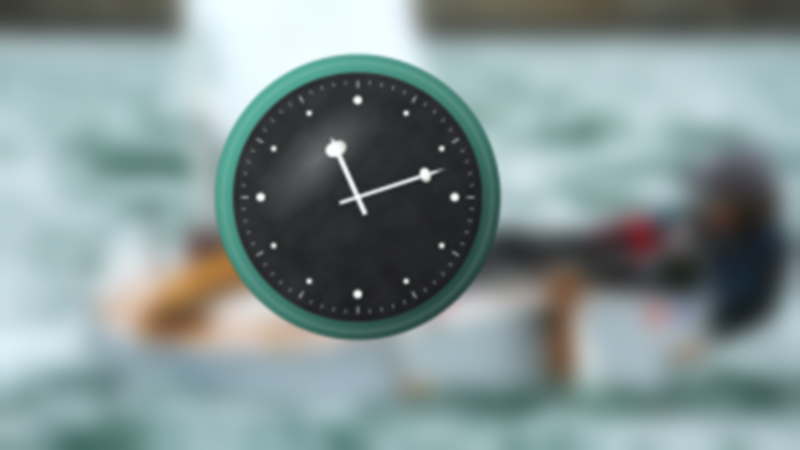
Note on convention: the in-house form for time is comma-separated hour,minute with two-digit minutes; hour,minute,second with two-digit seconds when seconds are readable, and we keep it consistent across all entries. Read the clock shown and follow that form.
11,12
